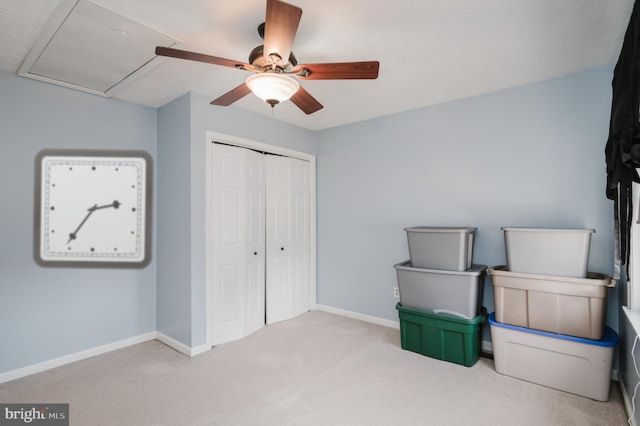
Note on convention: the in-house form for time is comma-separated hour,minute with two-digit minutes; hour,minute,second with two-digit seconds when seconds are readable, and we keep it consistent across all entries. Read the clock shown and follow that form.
2,36
